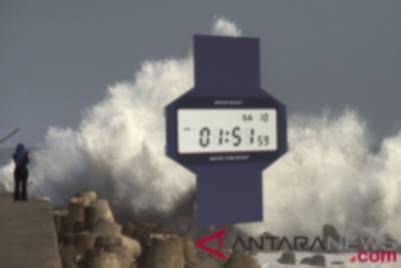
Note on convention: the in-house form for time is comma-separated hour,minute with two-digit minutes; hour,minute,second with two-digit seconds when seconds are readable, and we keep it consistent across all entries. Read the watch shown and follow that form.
1,51
